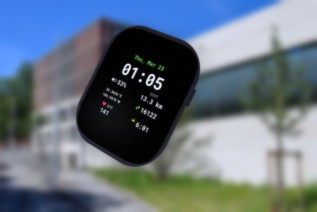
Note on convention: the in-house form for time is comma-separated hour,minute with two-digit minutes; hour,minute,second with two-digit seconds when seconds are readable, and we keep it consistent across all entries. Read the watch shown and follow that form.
1,05
